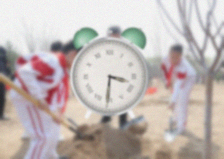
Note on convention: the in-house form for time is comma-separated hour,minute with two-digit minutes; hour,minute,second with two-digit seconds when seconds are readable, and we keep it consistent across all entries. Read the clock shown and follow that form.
3,31
